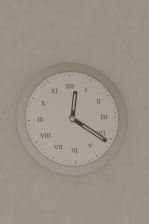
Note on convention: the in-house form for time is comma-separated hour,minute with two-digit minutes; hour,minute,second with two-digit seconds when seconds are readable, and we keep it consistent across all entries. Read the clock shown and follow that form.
12,21
